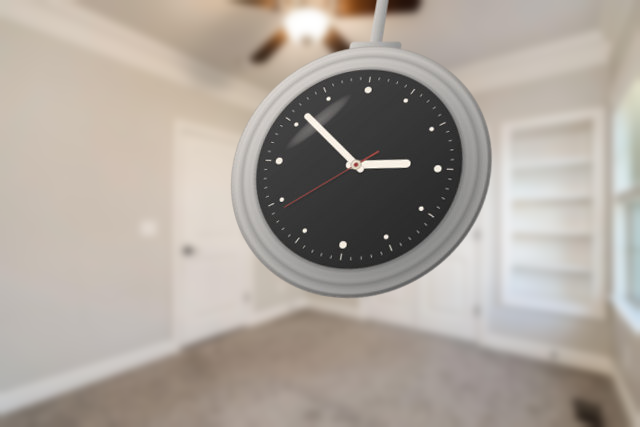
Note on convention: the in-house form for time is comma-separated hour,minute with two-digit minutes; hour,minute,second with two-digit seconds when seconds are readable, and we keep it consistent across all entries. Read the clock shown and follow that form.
2,51,39
